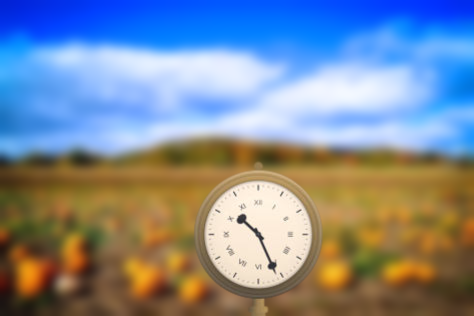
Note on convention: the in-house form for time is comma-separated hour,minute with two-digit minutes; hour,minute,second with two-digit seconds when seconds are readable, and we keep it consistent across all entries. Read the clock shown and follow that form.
10,26
